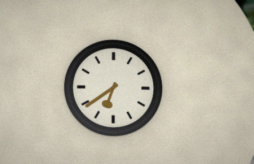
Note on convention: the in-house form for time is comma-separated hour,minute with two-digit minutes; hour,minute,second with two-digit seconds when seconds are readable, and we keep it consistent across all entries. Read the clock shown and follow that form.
6,39
